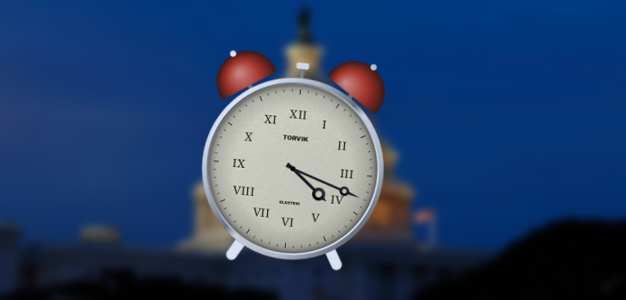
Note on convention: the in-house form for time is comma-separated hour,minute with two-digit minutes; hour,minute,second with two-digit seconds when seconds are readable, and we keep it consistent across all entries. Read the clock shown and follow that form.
4,18
